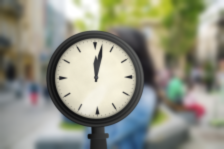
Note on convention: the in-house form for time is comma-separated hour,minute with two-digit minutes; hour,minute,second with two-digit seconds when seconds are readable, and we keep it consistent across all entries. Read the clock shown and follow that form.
12,02
